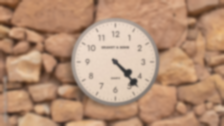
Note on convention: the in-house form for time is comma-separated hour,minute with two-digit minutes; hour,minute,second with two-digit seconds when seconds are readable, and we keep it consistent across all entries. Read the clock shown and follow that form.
4,23
